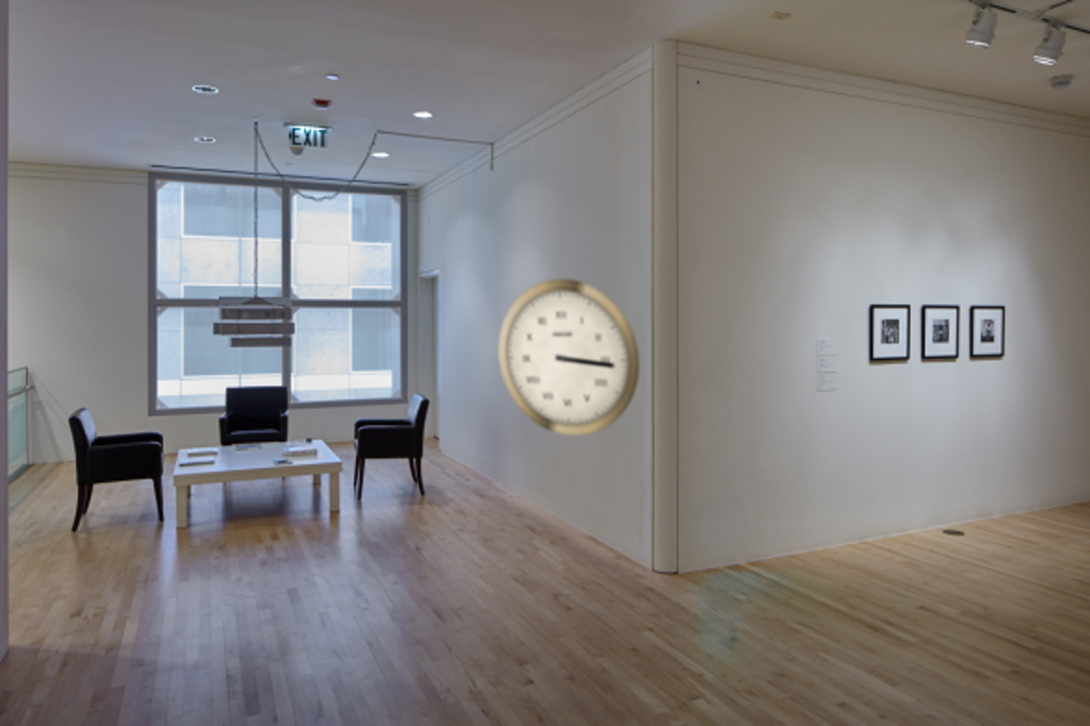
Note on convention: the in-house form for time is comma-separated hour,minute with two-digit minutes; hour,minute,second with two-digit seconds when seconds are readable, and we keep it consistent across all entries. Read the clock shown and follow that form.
3,16
